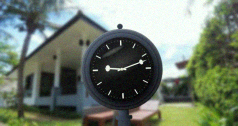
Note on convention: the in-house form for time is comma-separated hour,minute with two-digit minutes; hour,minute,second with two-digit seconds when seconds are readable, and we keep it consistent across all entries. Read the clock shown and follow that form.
9,12
